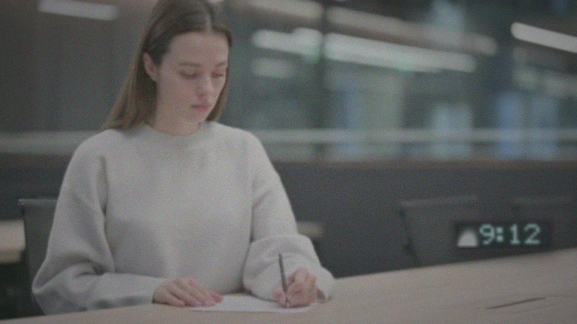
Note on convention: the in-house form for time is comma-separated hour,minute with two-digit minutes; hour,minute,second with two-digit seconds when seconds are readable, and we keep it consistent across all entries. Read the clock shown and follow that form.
9,12
